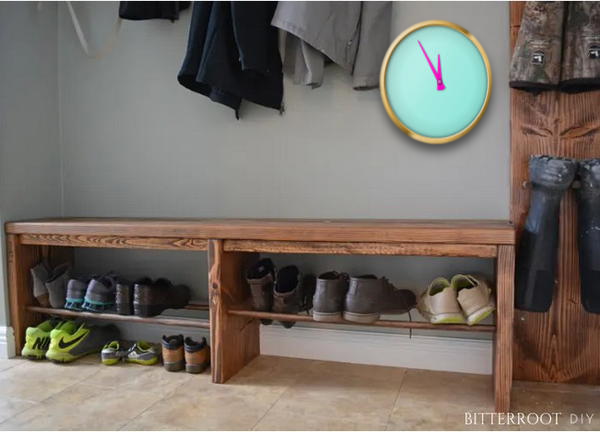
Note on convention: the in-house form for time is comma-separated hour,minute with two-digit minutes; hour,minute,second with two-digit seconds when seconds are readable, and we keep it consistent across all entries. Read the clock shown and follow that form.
11,55
